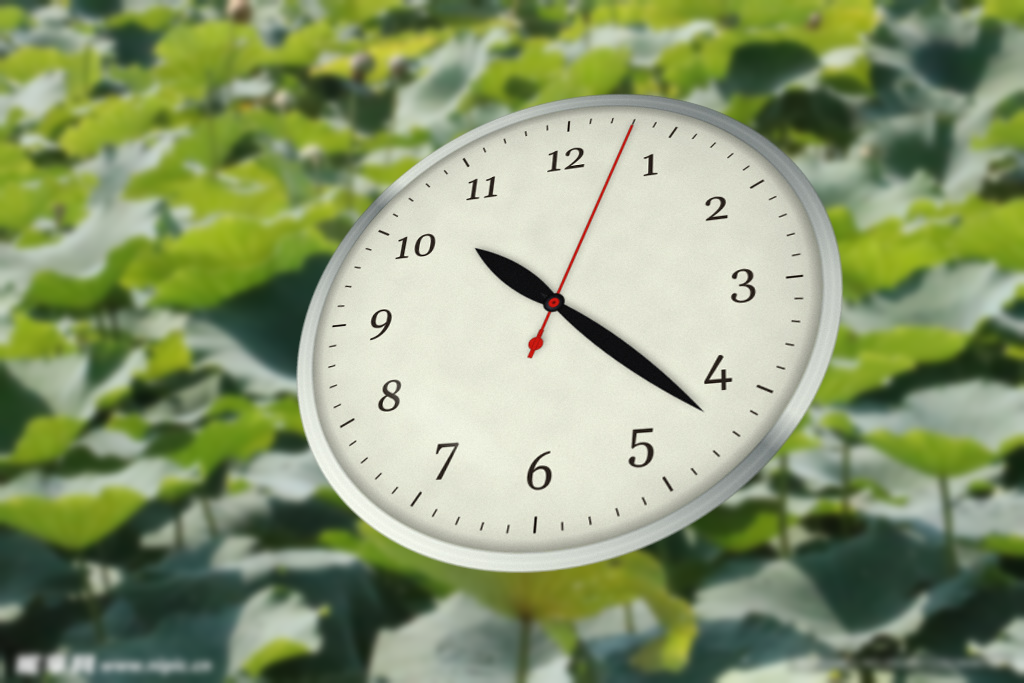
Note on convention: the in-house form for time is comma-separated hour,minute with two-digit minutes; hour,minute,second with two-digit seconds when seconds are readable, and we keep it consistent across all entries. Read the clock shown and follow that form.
10,22,03
